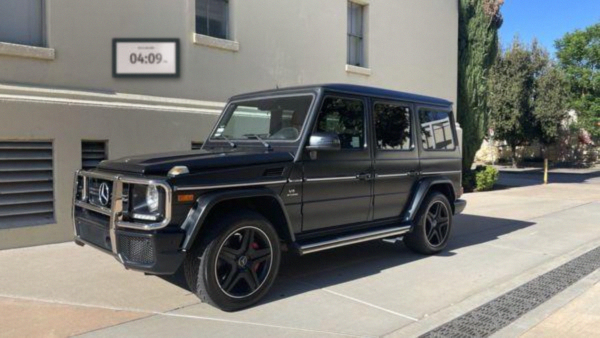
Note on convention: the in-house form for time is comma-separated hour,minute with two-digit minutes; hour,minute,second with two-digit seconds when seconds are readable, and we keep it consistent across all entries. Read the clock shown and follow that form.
4,09
